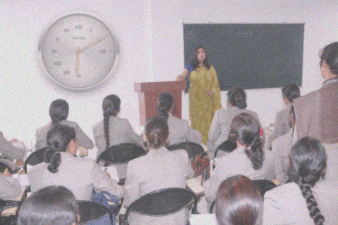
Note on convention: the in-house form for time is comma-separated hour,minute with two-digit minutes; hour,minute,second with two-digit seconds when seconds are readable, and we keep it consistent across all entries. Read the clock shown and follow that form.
6,10
